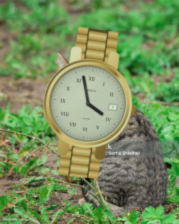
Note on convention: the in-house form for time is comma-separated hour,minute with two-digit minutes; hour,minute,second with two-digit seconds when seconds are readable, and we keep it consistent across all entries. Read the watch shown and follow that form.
3,57
